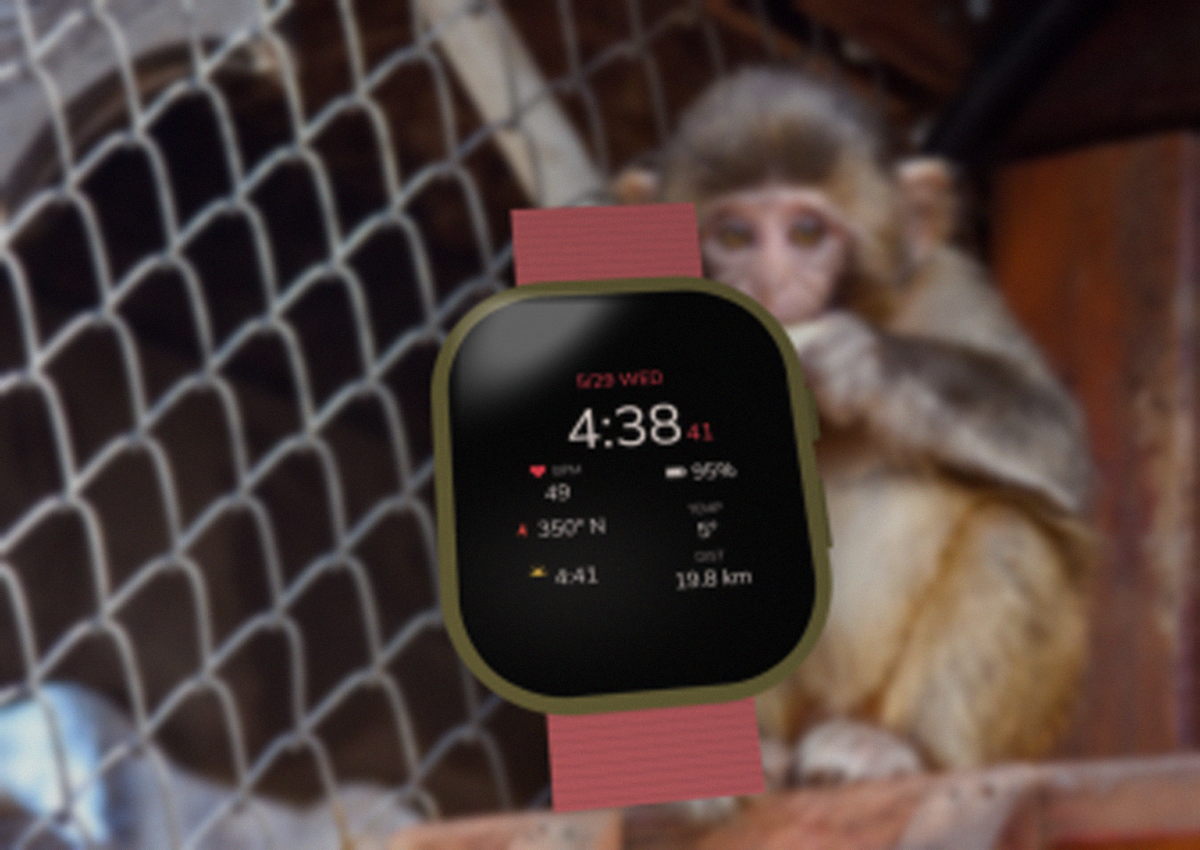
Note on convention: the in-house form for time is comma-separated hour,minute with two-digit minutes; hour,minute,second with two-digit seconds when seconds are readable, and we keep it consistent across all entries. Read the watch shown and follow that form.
4,38
